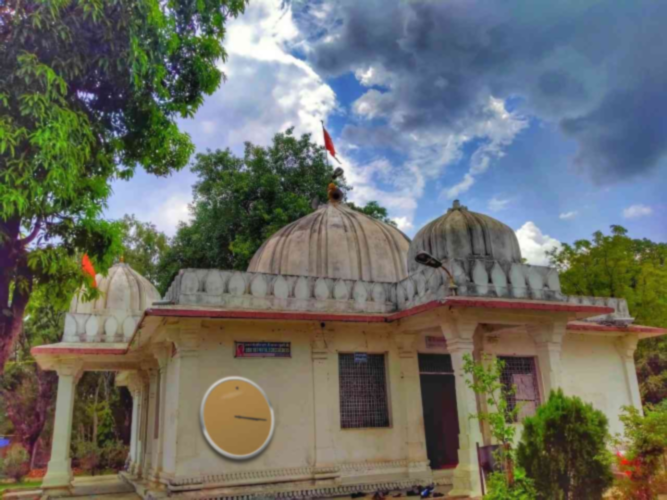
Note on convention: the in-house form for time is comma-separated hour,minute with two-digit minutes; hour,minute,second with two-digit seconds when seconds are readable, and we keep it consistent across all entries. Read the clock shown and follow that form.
3,16
